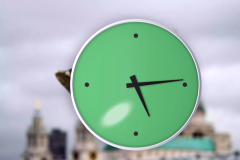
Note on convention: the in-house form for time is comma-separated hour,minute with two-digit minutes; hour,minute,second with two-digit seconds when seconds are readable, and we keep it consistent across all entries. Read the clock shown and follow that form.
5,14
